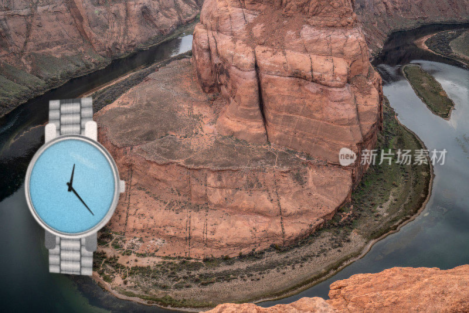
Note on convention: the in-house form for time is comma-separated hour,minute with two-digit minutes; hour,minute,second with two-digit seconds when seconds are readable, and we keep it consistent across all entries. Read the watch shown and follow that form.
12,23
